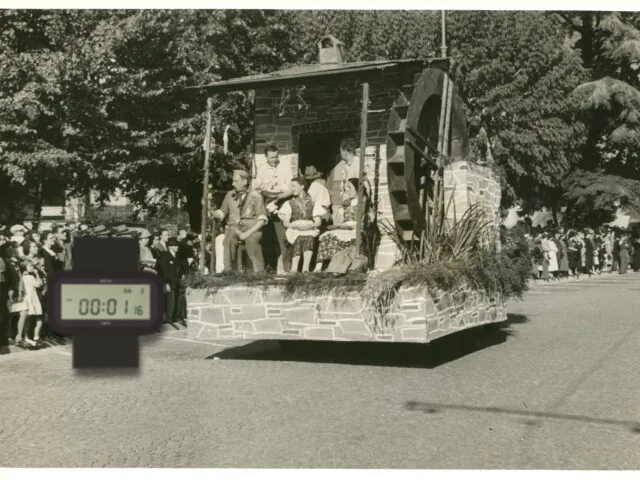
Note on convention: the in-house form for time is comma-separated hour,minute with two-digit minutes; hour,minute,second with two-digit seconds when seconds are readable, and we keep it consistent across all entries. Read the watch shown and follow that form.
0,01
